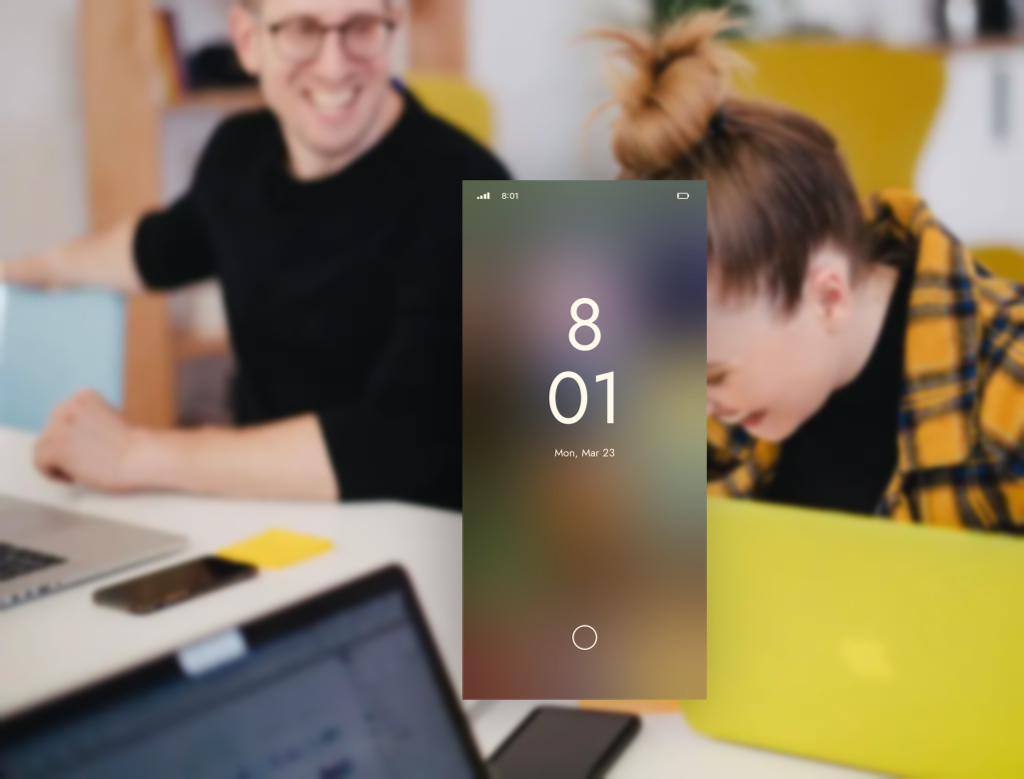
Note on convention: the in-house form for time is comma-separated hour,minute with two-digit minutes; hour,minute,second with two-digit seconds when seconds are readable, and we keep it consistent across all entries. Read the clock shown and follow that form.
8,01
